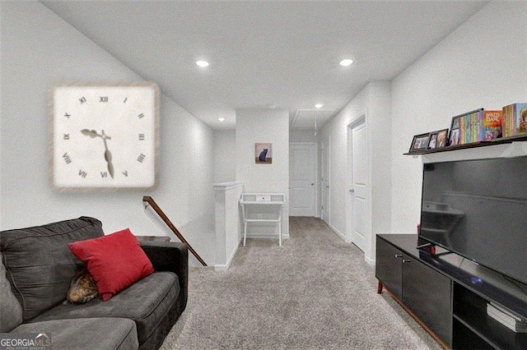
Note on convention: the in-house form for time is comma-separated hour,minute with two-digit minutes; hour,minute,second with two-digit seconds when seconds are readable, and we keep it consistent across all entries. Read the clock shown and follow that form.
9,28
